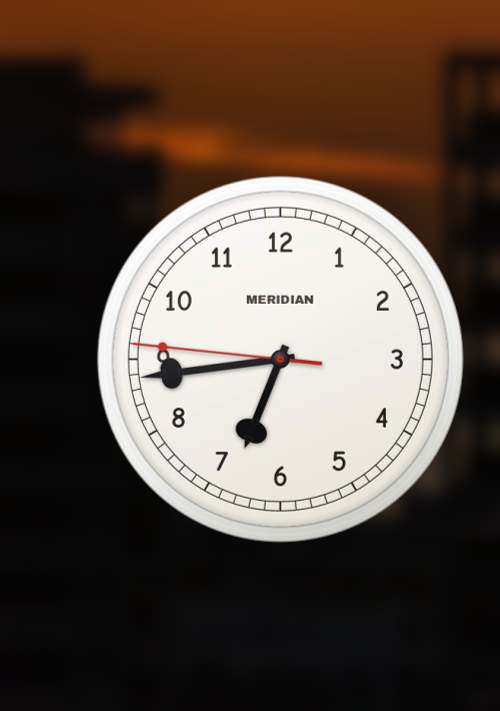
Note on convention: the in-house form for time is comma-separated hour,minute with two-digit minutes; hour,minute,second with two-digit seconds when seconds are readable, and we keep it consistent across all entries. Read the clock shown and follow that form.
6,43,46
